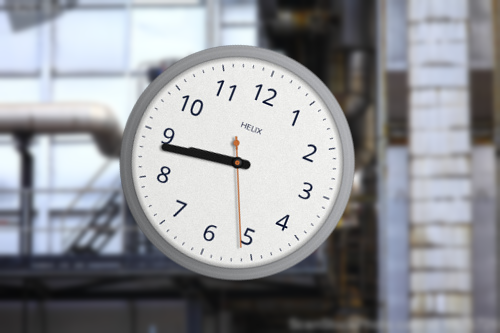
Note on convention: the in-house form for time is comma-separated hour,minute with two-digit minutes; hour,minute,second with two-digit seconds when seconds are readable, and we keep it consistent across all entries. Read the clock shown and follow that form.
8,43,26
